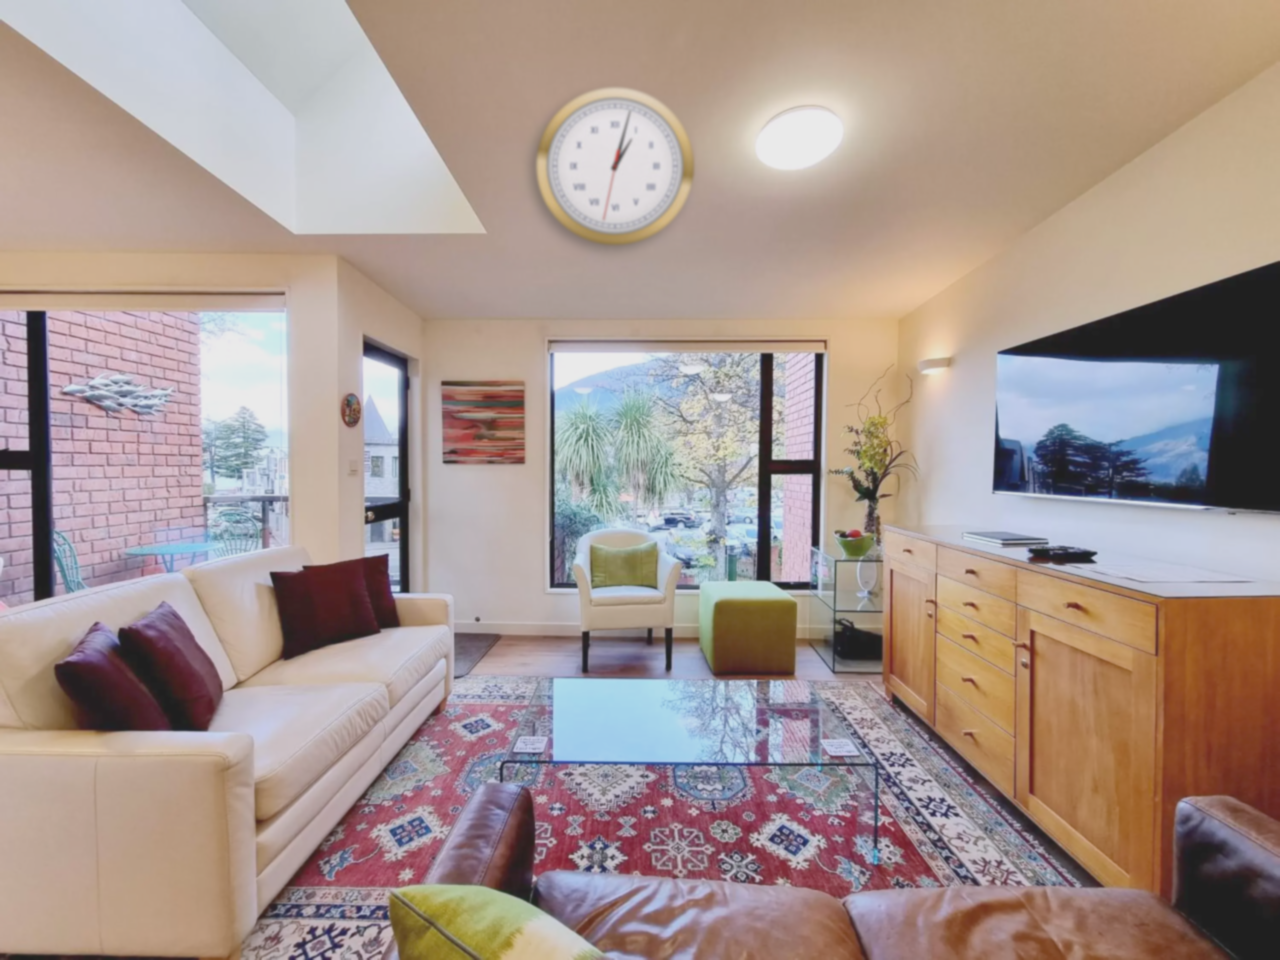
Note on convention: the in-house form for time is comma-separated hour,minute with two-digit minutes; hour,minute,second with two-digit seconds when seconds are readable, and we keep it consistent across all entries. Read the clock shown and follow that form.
1,02,32
